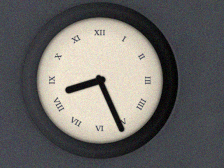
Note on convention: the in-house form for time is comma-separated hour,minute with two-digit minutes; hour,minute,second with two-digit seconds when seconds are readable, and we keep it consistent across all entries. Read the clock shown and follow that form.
8,26
